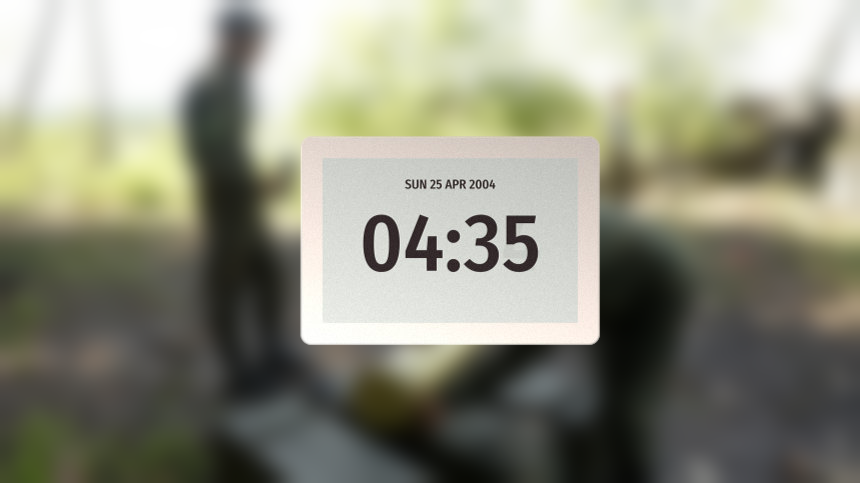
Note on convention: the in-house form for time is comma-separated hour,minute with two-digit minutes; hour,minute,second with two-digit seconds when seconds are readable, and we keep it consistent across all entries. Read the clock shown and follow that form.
4,35
